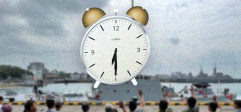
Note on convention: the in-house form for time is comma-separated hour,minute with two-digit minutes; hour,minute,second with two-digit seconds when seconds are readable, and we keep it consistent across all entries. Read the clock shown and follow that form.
6,30
